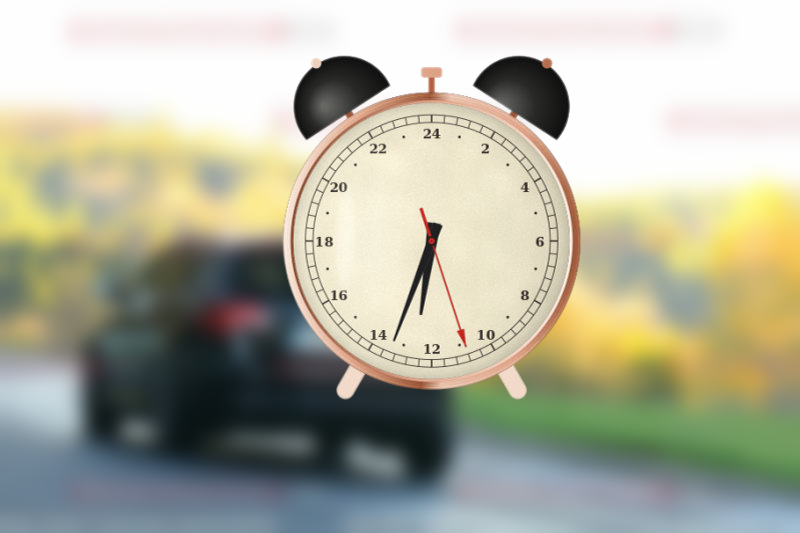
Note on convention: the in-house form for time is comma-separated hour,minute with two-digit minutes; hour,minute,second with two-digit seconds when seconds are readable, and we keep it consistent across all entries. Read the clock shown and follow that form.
12,33,27
